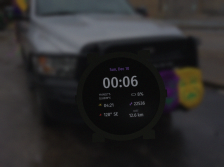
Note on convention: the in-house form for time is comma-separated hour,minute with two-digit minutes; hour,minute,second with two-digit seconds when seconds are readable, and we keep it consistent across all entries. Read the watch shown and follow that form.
0,06
